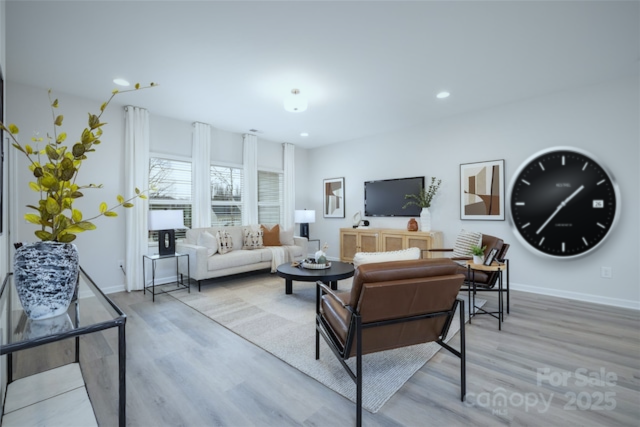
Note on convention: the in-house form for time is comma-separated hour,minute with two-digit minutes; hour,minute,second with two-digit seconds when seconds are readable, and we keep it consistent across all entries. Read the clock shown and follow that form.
1,37
